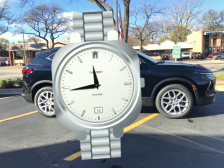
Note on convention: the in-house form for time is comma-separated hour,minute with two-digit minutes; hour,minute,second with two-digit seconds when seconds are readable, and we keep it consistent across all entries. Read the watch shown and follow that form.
11,44
